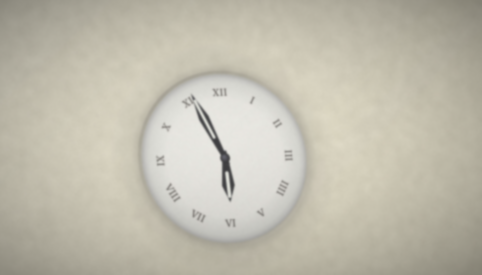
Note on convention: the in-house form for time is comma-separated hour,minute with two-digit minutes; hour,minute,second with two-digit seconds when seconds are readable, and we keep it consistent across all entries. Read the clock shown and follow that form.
5,56
